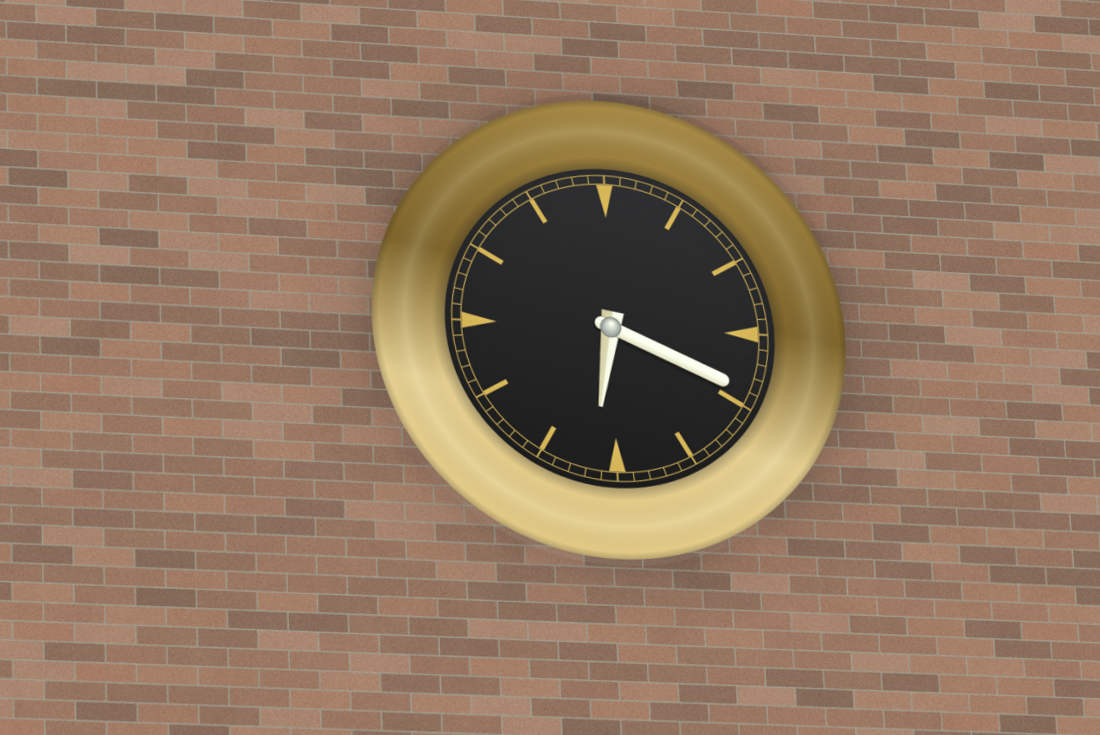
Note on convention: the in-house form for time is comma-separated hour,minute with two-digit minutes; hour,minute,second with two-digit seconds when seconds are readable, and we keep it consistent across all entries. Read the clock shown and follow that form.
6,19
